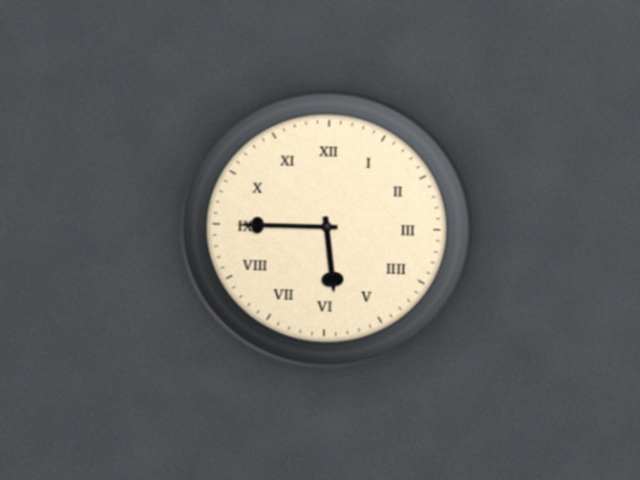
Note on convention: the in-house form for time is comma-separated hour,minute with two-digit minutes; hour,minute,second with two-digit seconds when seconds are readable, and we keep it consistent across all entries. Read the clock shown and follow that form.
5,45
